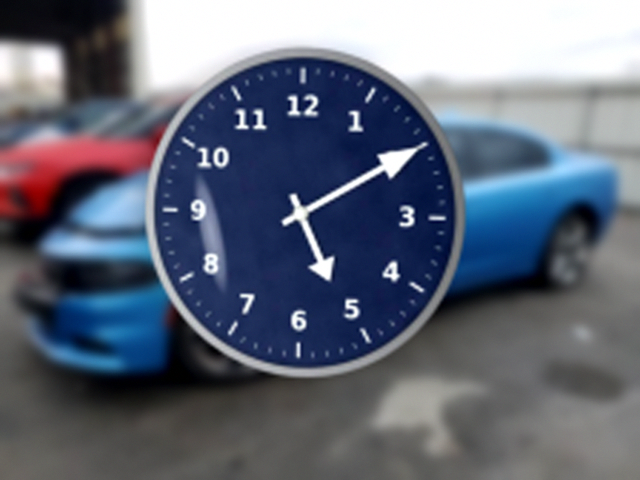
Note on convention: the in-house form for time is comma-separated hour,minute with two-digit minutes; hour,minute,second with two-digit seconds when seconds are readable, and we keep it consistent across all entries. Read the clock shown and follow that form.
5,10
